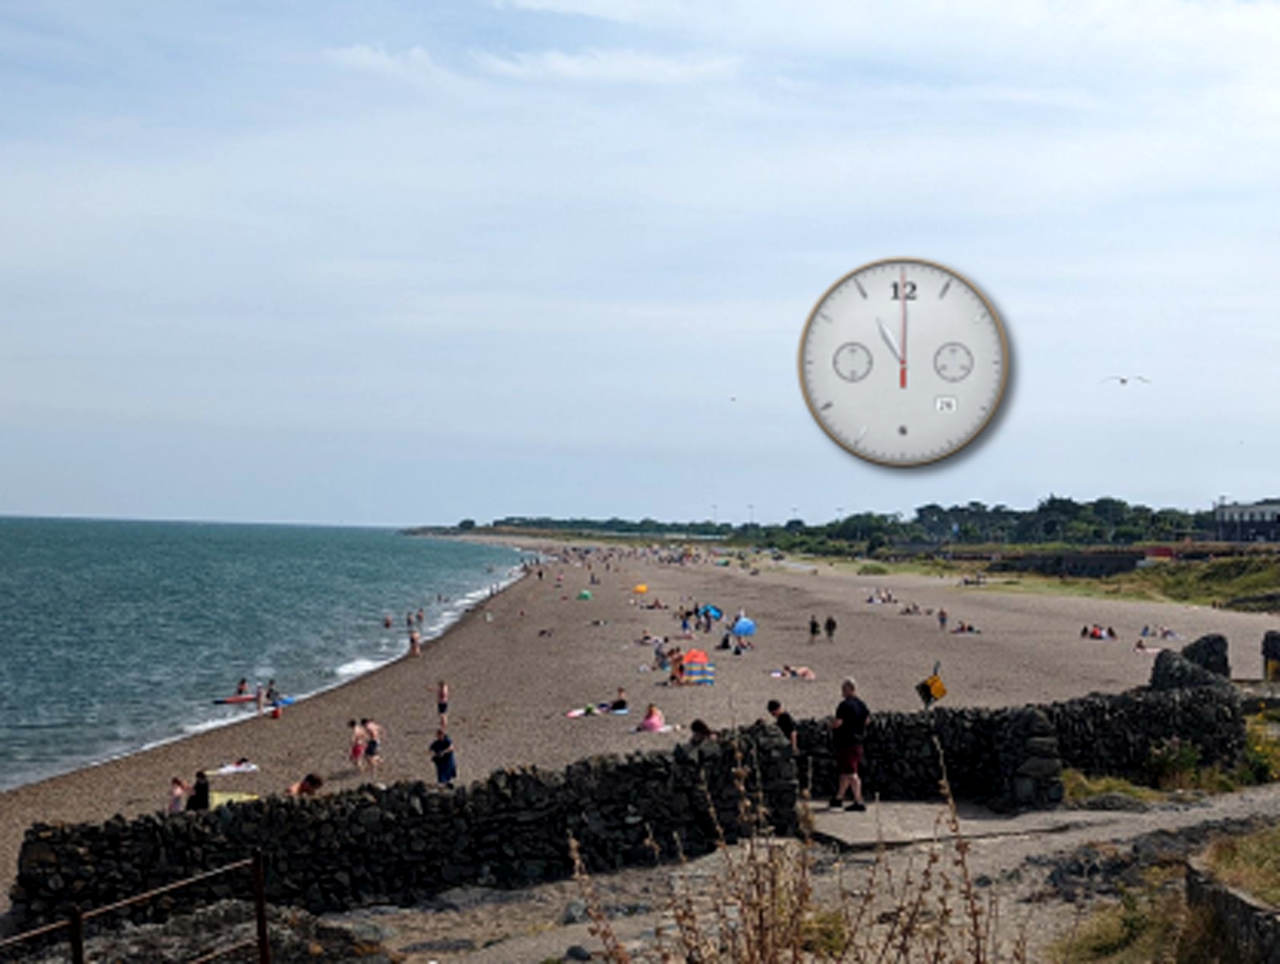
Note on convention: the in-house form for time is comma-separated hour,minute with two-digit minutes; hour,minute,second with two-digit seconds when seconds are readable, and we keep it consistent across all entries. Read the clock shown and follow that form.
11,00
